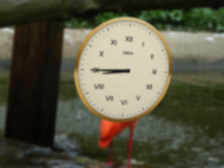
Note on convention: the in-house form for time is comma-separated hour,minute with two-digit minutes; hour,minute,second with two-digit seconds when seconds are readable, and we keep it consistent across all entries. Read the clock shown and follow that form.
8,45
